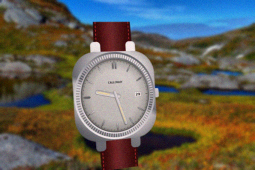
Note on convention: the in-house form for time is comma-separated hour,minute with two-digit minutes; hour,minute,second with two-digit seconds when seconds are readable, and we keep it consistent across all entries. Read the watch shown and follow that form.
9,27
